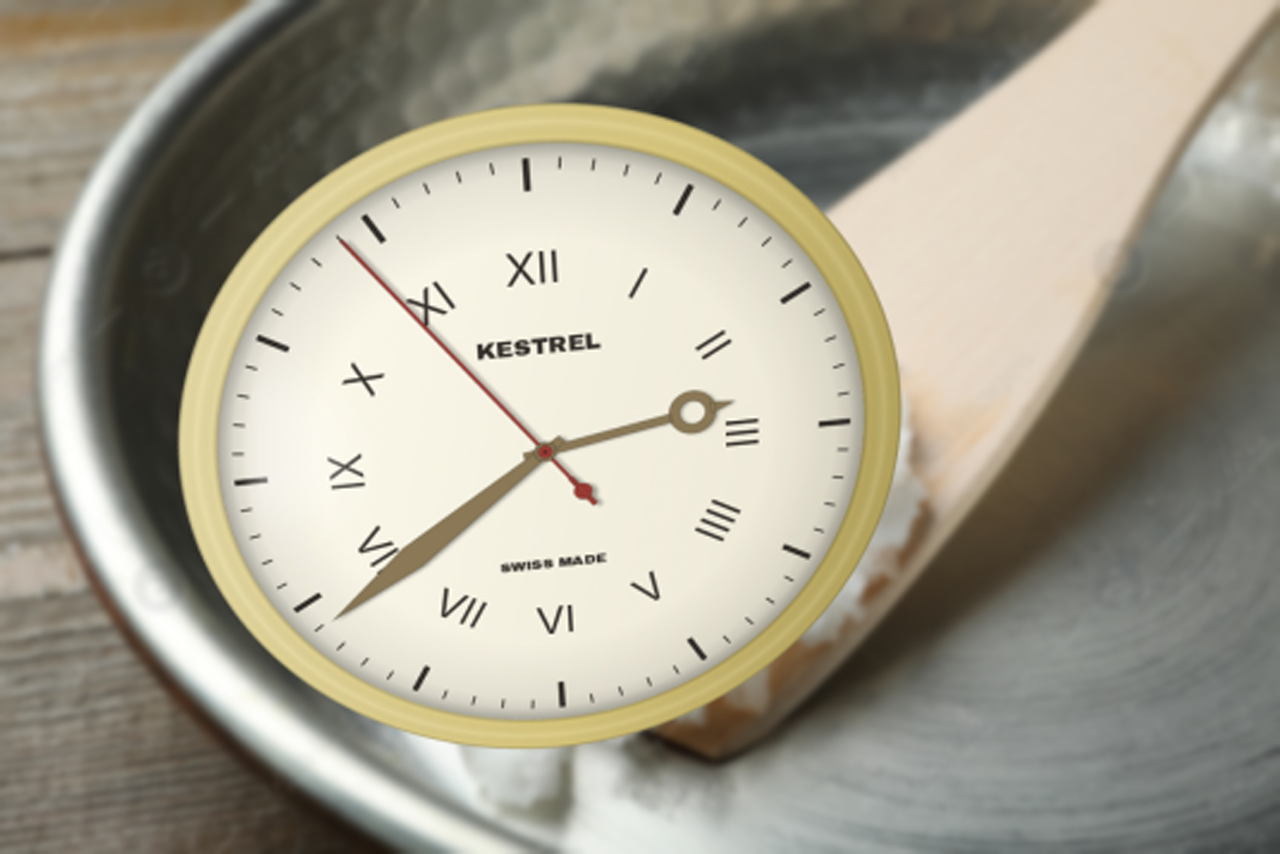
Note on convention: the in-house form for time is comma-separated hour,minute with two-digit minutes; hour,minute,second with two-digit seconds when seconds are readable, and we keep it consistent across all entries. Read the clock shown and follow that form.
2,38,54
